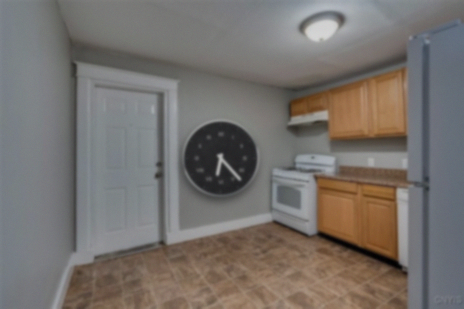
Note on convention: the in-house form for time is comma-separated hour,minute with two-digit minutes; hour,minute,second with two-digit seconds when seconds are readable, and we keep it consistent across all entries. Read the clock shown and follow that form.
6,23
